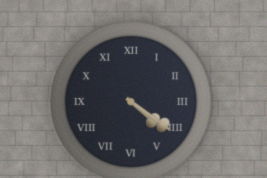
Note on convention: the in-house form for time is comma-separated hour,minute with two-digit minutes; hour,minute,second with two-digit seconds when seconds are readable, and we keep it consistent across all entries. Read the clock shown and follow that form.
4,21
